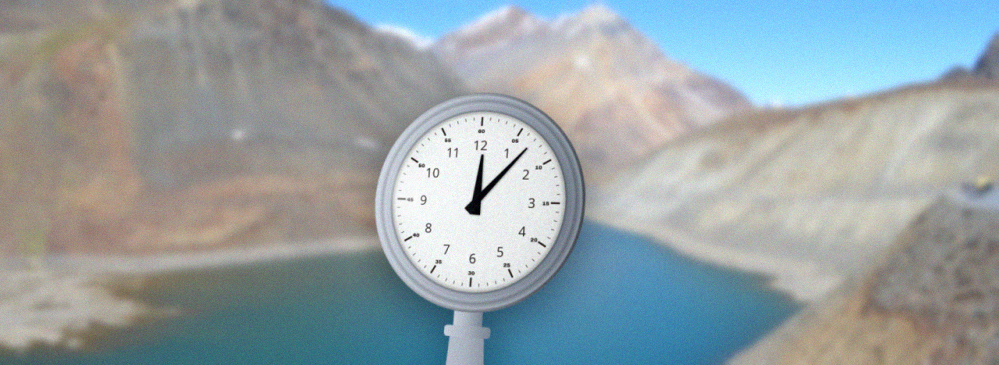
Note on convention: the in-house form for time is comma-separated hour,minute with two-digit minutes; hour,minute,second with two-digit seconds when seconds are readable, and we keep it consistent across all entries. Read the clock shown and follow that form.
12,07
